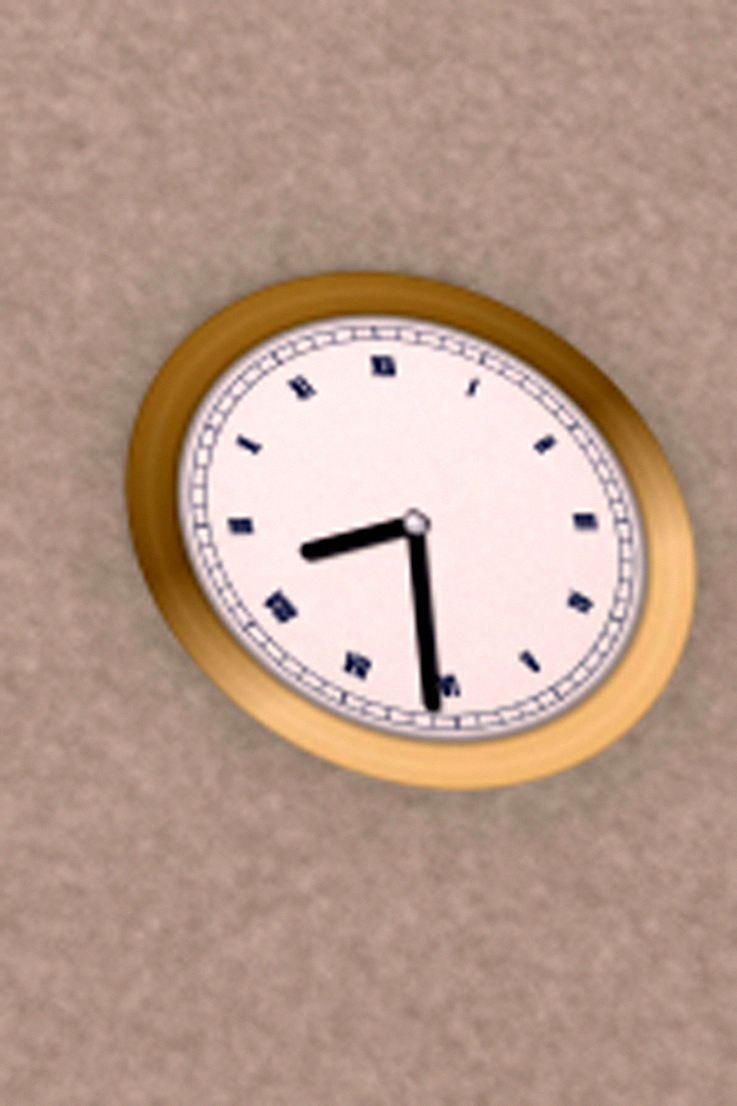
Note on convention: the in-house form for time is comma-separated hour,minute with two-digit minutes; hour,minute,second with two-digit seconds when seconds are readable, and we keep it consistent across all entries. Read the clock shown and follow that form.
8,31
